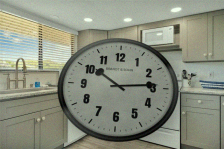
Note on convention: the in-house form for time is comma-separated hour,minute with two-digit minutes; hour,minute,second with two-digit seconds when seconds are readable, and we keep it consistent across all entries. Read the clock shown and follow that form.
10,14
